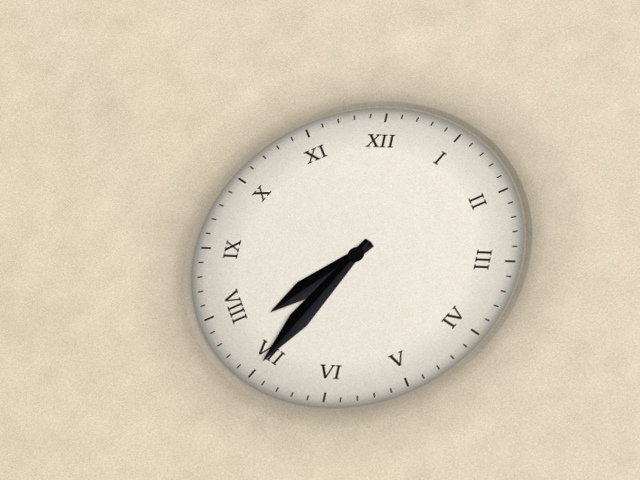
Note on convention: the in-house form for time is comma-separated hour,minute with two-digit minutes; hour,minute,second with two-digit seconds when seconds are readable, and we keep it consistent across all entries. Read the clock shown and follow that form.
7,35
